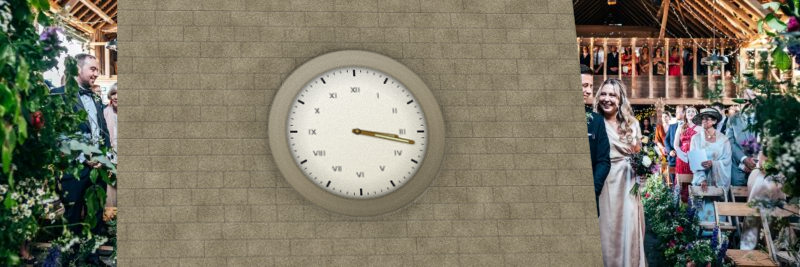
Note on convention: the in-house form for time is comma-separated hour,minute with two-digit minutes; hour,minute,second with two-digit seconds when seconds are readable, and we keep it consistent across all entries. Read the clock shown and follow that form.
3,17
